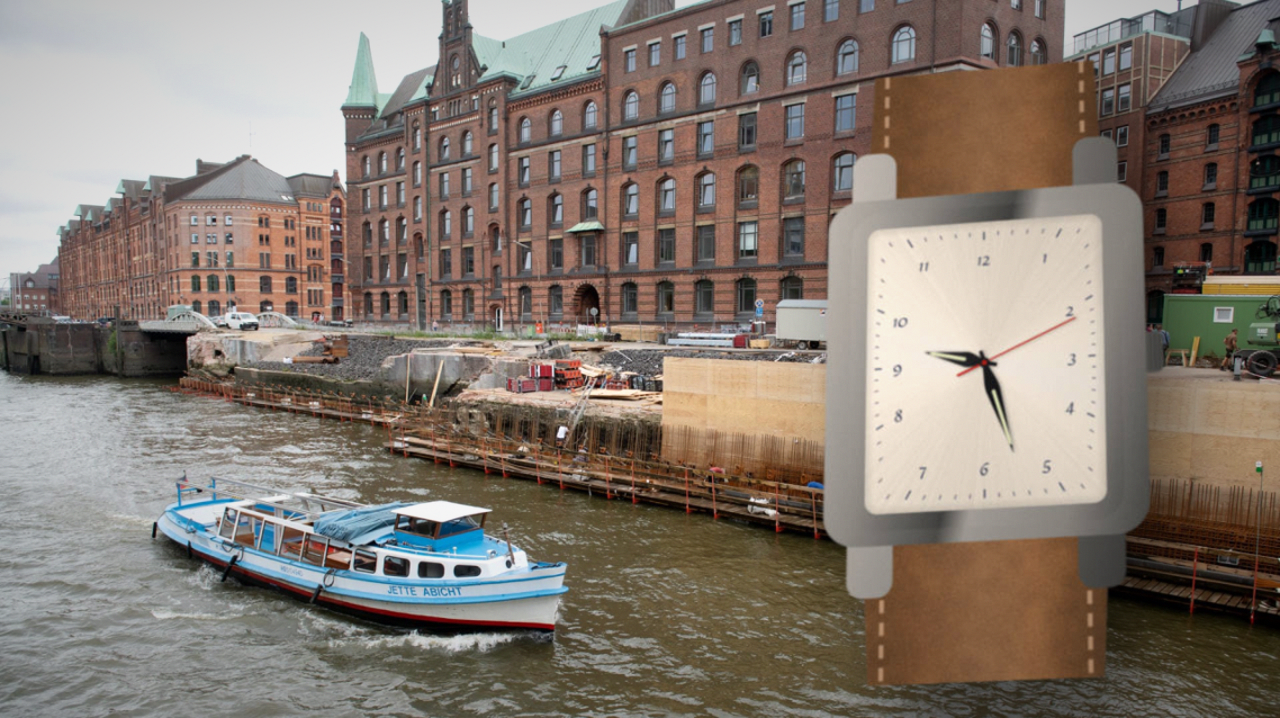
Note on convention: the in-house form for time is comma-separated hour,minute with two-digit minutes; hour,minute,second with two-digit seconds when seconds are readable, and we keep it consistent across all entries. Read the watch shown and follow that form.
9,27,11
